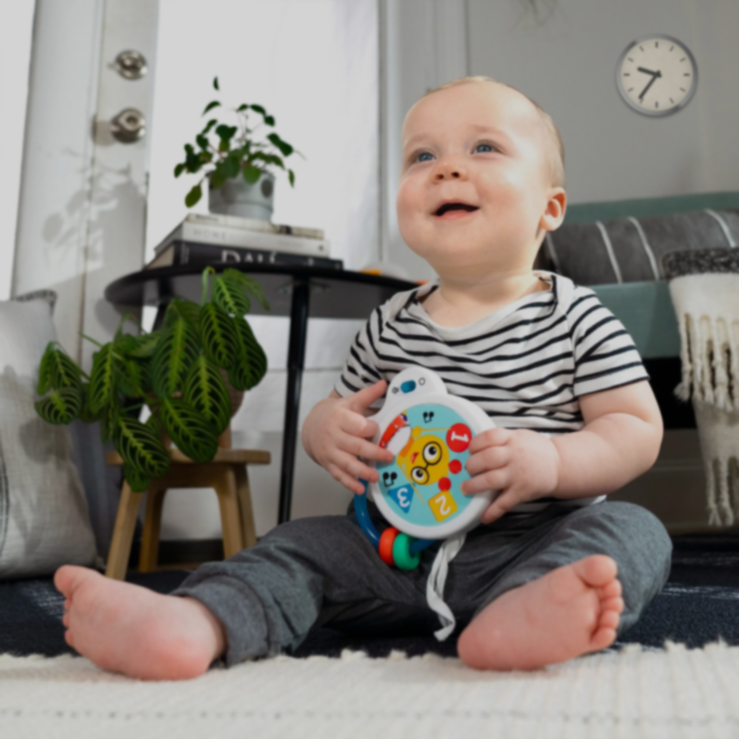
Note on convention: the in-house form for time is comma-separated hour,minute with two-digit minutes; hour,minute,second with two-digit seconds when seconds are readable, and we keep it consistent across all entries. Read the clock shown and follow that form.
9,36
